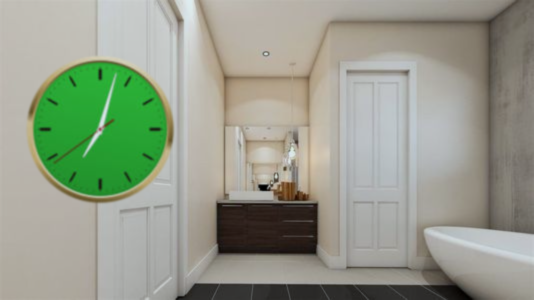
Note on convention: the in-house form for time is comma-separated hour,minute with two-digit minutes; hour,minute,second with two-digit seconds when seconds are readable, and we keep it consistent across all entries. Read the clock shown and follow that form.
7,02,39
